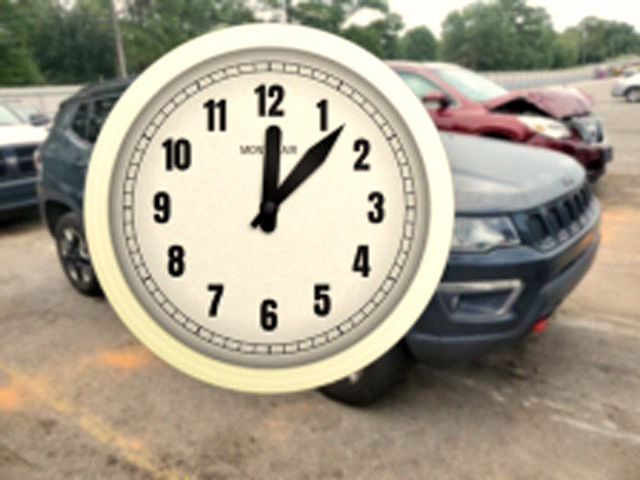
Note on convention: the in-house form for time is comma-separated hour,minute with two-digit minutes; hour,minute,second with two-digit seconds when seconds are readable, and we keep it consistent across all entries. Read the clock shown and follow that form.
12,07
